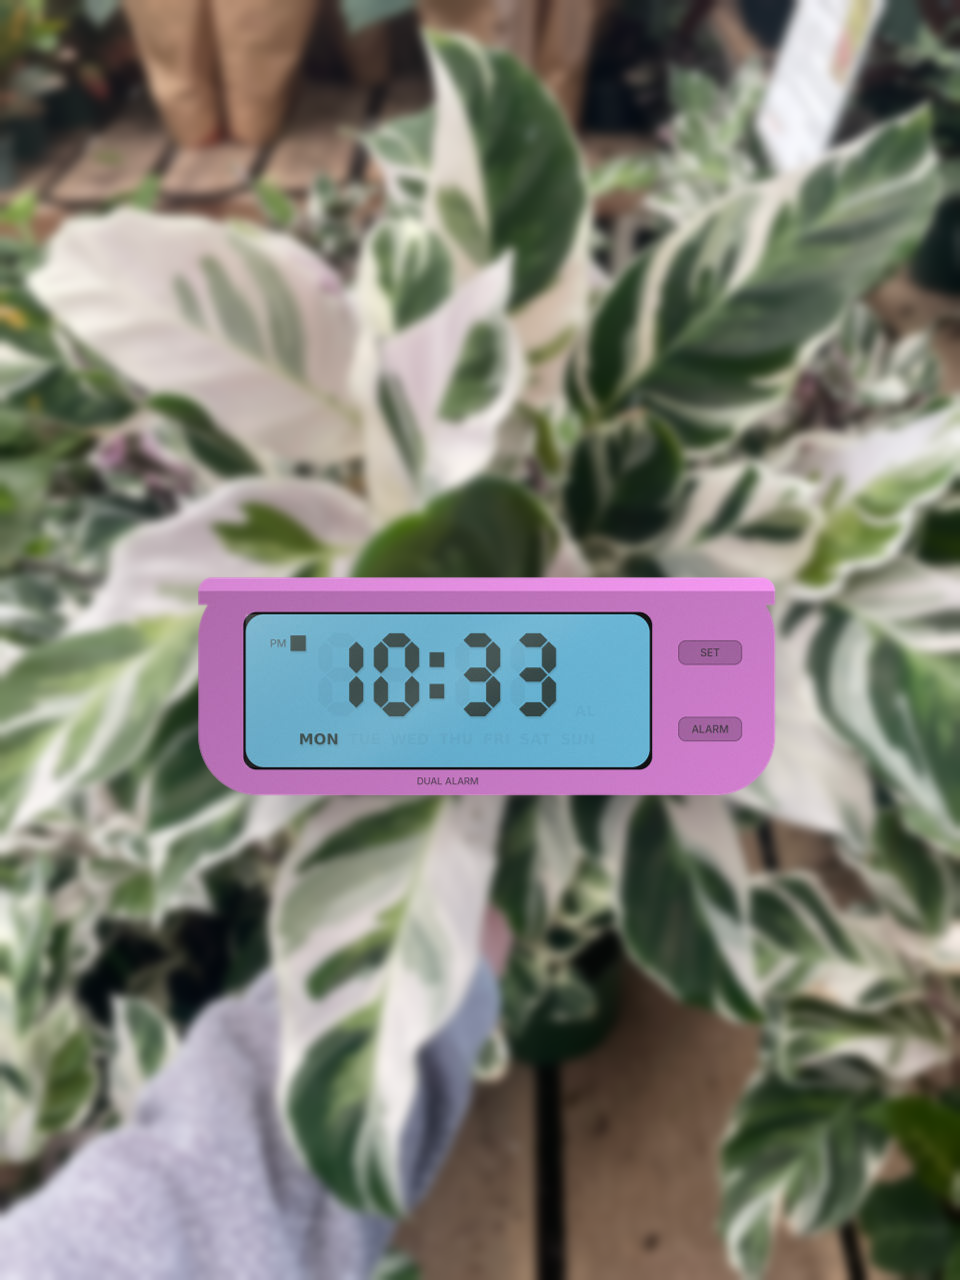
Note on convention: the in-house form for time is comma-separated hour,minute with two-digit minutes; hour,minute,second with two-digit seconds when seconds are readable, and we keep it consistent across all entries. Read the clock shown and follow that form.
10,33
